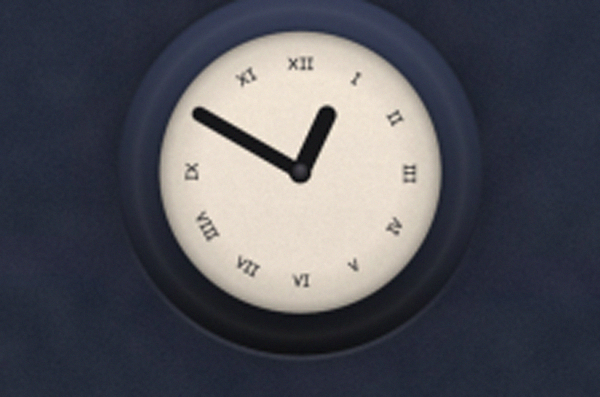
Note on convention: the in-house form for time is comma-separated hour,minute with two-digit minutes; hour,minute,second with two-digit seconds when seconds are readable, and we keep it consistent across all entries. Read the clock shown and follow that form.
12,50
